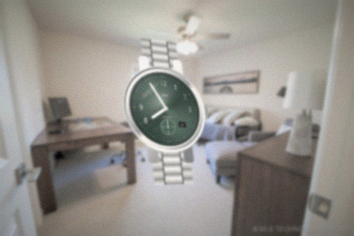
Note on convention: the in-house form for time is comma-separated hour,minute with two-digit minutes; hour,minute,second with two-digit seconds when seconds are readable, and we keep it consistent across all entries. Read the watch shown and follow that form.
7,55
